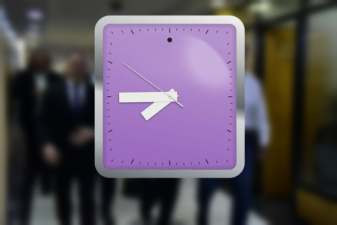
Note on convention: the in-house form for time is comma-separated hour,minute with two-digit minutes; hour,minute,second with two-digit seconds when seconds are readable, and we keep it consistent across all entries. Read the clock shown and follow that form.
7,44,51
